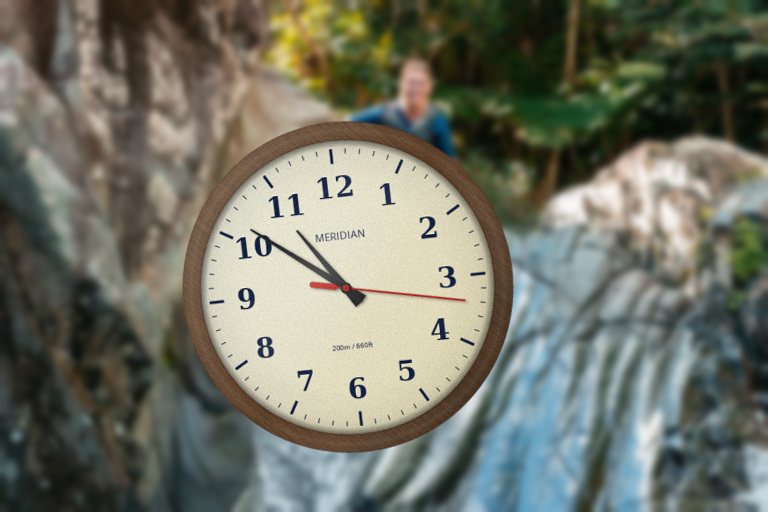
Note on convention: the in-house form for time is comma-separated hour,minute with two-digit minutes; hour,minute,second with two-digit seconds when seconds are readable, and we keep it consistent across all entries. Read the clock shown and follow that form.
10,51,17
